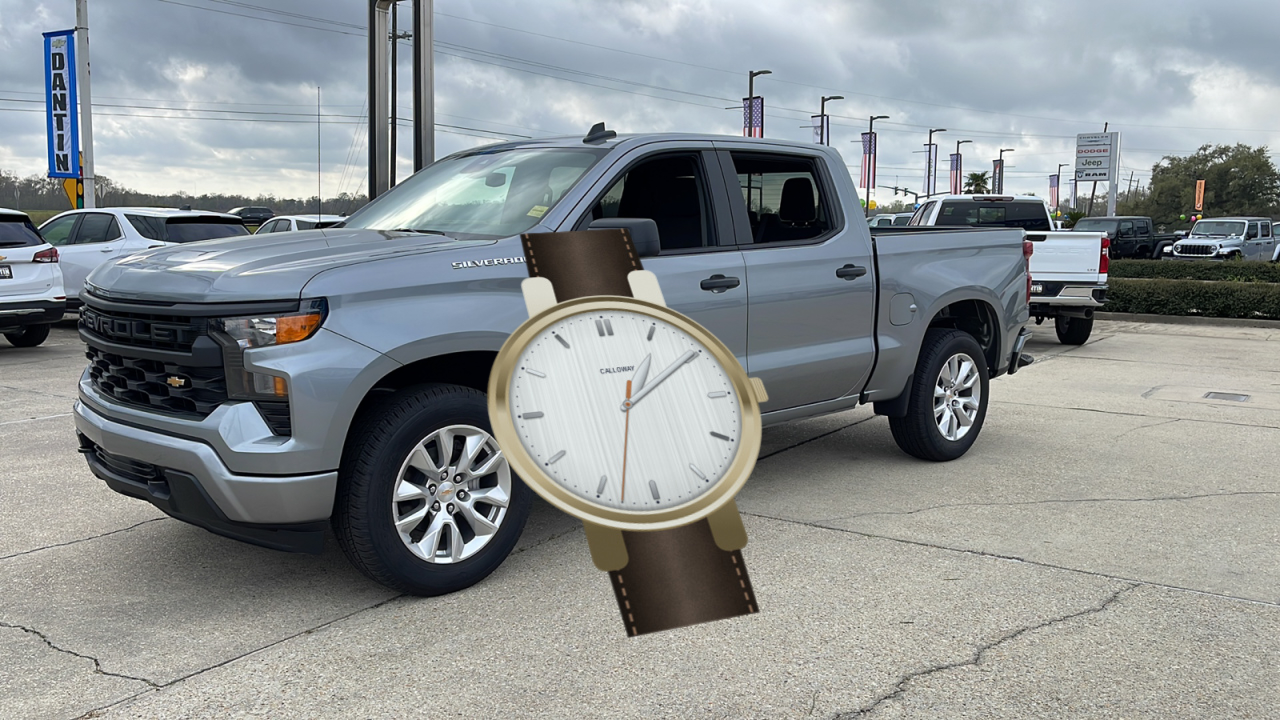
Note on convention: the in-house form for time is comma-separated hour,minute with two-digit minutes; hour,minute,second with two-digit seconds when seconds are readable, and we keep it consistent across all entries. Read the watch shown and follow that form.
1,09,33
